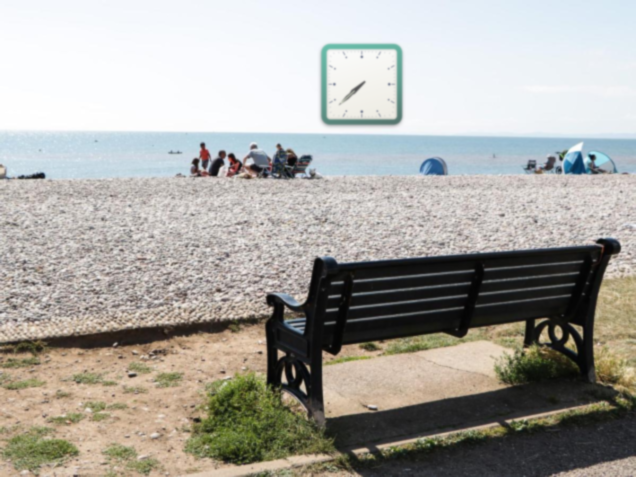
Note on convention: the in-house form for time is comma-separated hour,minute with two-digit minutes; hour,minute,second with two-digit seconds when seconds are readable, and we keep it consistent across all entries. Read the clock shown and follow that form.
7,38
